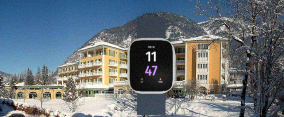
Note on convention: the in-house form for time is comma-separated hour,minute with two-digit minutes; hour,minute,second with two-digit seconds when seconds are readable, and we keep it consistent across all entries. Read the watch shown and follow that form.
11,47
